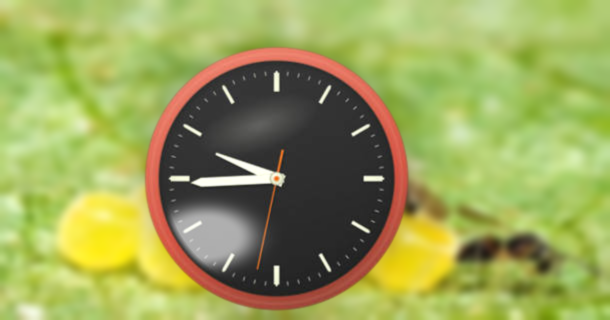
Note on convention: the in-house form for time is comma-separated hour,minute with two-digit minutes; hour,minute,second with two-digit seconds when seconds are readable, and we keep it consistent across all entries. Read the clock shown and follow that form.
9,44,32
